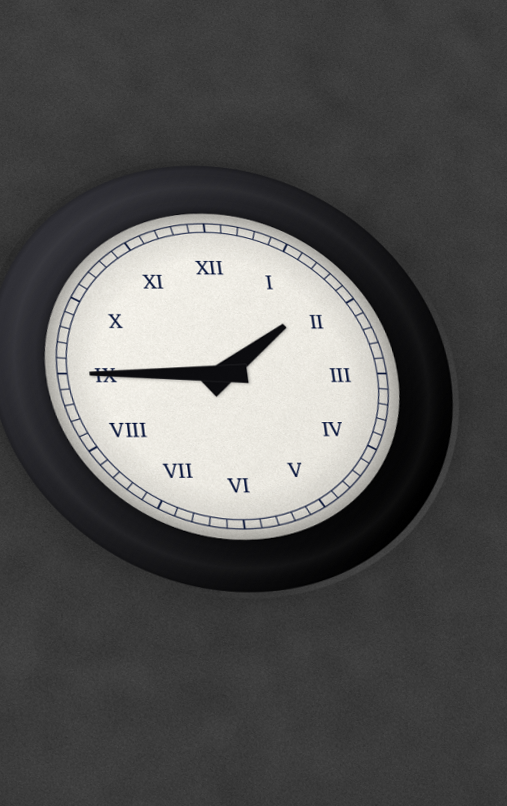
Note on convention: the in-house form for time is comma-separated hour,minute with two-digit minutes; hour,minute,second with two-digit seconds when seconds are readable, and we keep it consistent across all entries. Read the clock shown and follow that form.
1,45
